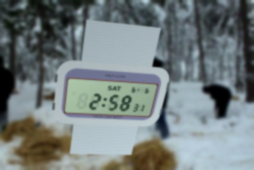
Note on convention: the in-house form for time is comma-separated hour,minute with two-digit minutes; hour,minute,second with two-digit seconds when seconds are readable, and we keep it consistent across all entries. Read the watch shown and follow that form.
2,58
